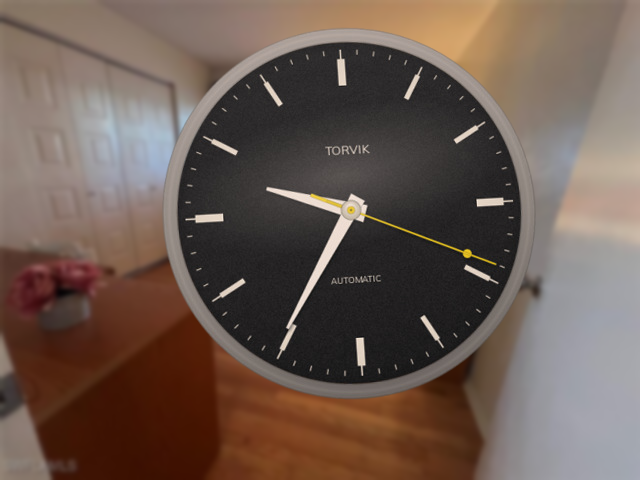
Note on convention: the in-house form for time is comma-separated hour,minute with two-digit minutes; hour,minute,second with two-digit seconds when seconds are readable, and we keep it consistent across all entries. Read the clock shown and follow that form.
9,35,19
